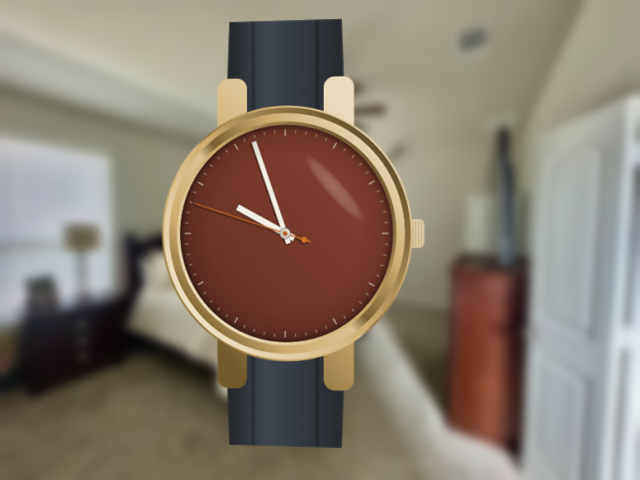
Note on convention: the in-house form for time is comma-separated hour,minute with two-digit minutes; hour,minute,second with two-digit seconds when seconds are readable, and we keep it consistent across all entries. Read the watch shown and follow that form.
9,56,48
